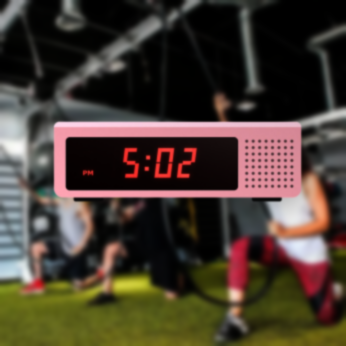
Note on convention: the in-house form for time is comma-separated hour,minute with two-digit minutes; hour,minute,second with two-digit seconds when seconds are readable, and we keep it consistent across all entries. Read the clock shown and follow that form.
5,02
